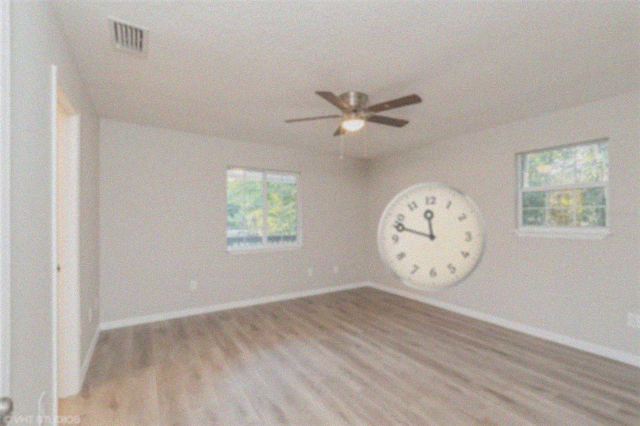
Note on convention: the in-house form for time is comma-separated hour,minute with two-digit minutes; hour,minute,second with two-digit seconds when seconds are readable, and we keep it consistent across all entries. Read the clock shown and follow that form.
11,48
